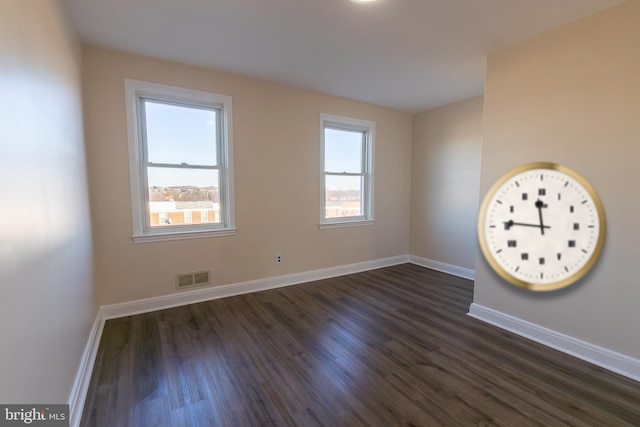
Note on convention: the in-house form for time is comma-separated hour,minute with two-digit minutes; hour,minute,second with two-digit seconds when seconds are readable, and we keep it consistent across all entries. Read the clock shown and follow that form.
11,46
